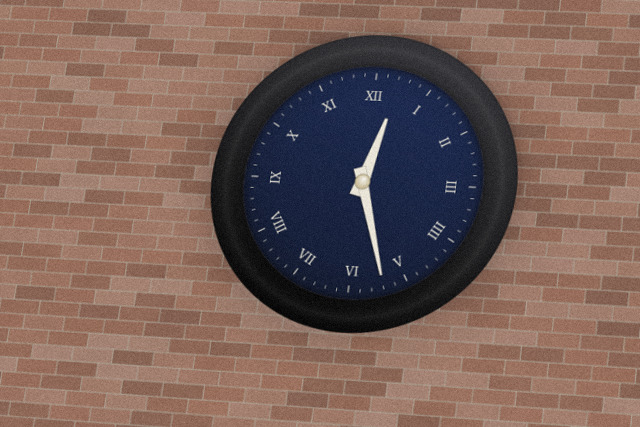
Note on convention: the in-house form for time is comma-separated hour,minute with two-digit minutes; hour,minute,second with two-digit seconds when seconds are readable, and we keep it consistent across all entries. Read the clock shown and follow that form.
12,27
